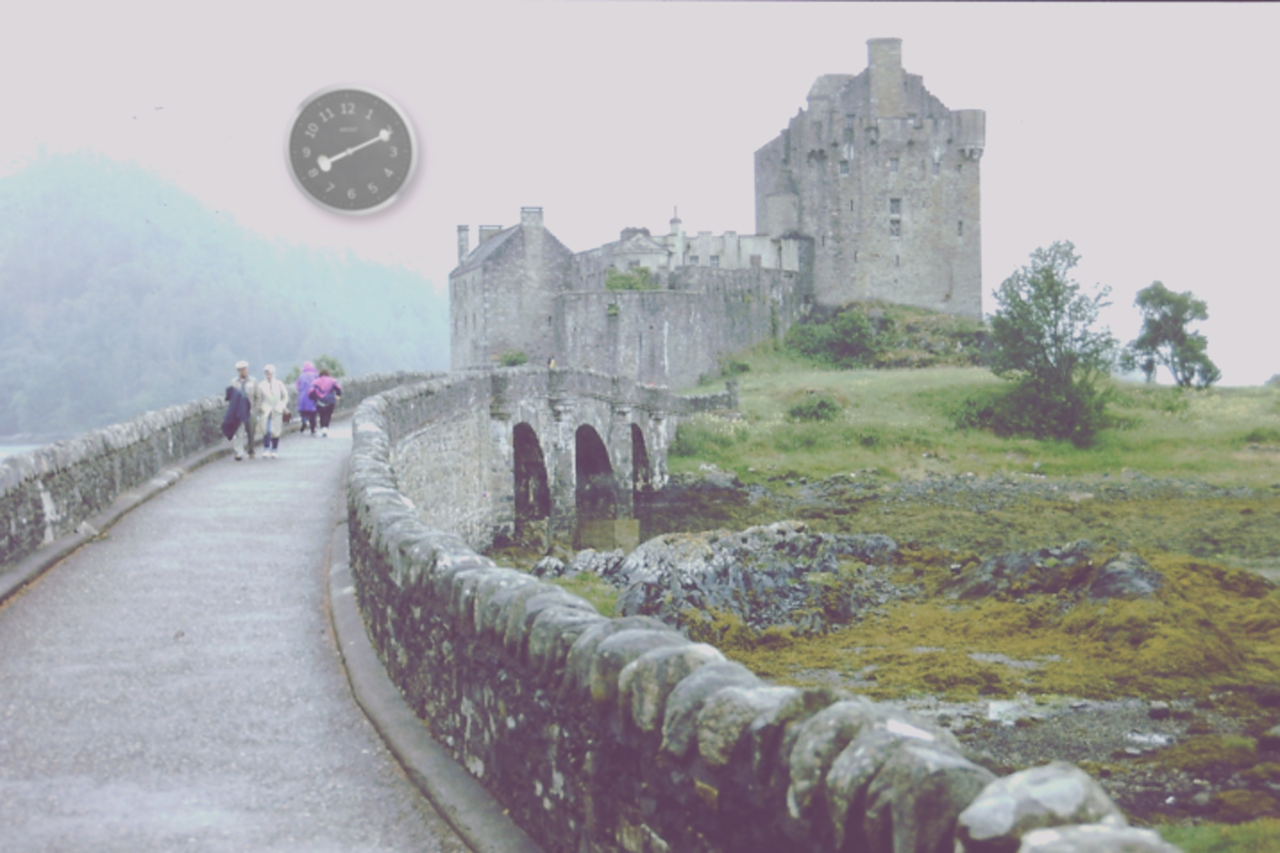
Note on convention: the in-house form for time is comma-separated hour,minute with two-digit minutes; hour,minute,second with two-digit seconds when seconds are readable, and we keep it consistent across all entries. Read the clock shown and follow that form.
8,11
